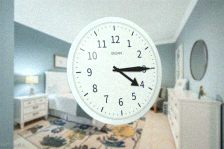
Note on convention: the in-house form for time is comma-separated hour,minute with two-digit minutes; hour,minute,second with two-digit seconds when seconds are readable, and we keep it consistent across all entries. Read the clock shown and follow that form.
4,15
